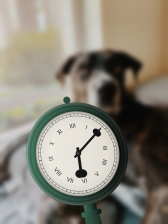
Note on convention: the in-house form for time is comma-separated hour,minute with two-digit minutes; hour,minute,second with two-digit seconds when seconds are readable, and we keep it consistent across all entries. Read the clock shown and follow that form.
6,09
